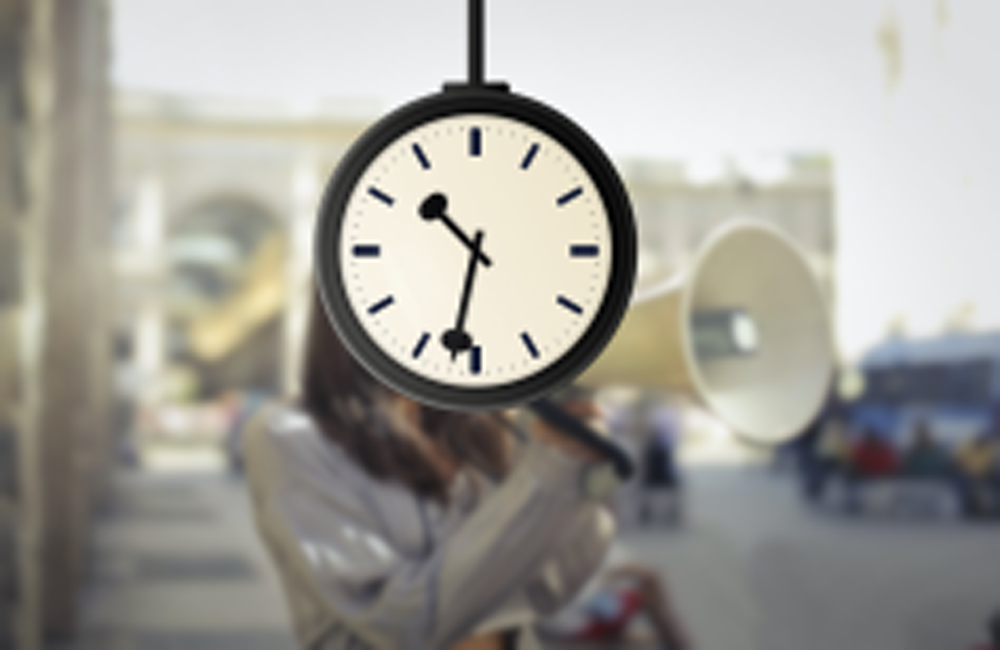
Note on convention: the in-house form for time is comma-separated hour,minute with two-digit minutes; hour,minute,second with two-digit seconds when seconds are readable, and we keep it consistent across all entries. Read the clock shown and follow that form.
10,32
